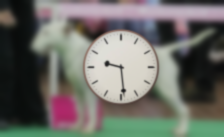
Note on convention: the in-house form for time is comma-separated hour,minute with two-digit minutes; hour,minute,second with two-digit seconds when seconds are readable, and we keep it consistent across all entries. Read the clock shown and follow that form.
9,29
